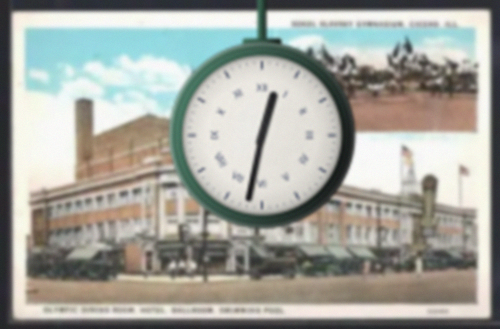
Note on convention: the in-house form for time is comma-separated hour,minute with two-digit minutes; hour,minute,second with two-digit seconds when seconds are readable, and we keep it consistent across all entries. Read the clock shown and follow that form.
12,32
